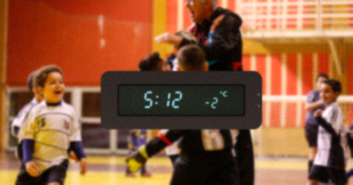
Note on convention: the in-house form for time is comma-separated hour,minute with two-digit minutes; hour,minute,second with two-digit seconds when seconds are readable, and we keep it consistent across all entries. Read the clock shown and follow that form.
5,12
